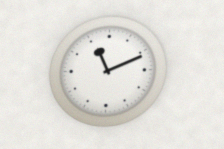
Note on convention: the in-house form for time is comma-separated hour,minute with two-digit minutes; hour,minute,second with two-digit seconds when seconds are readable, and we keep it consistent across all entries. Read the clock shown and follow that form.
11,11
